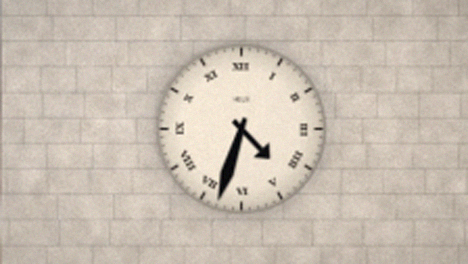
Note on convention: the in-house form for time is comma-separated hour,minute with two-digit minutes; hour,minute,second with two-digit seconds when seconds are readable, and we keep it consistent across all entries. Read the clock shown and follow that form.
4,33
